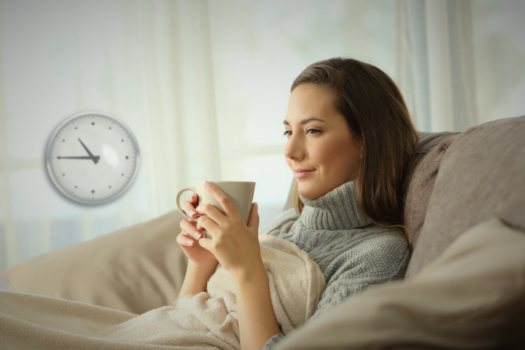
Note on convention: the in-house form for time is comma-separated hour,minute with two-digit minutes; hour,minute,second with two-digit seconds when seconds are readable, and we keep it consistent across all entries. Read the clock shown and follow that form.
10,45
